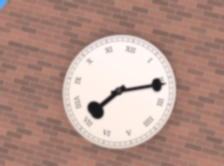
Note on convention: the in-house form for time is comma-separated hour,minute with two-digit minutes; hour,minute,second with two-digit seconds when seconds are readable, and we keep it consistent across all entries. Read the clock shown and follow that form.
7,11
